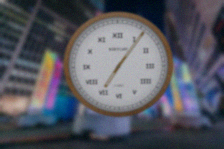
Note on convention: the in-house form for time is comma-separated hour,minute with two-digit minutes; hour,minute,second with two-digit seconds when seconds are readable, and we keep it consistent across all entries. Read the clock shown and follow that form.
7,06
